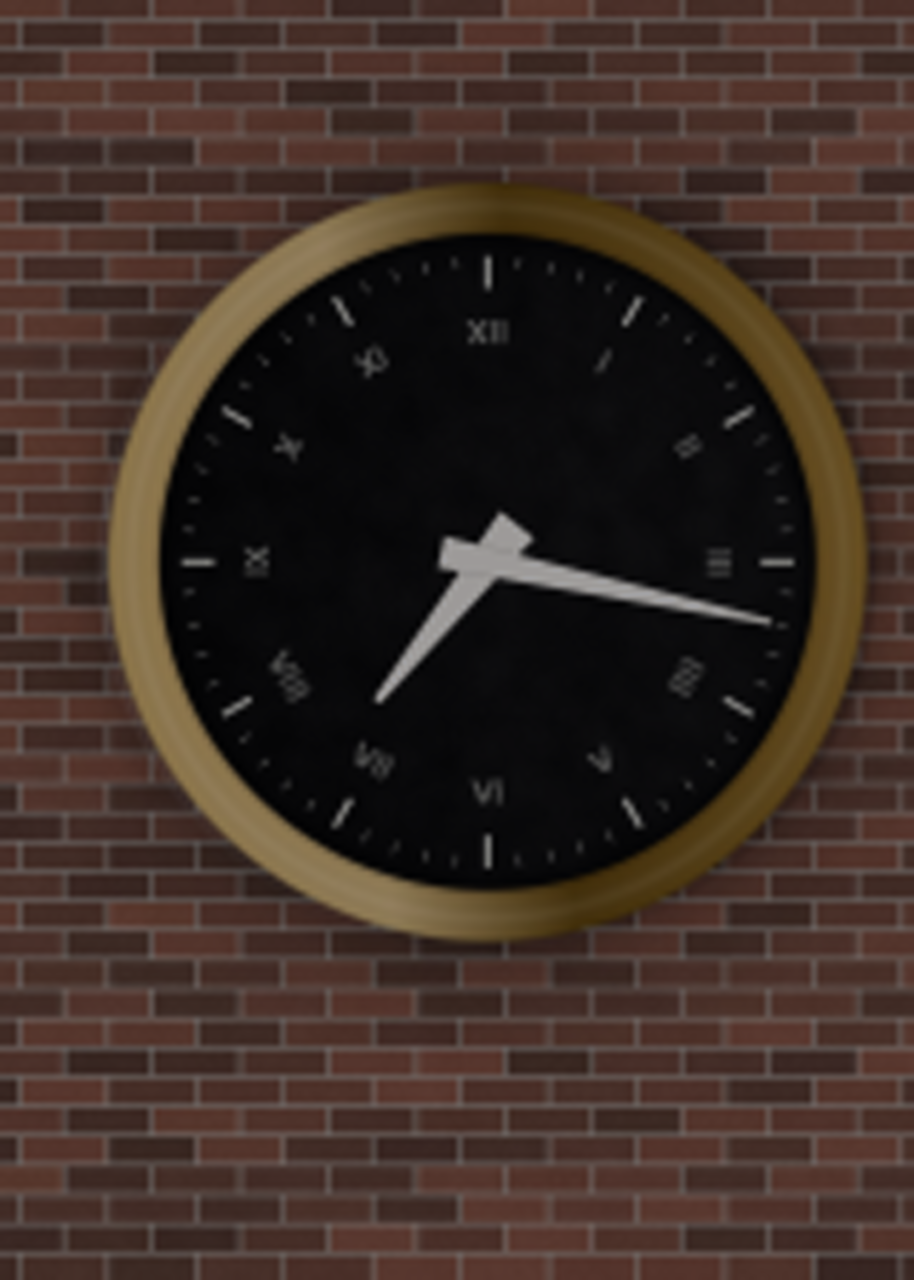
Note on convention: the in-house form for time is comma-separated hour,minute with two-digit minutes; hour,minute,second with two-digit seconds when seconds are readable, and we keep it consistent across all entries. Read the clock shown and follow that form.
7,17
